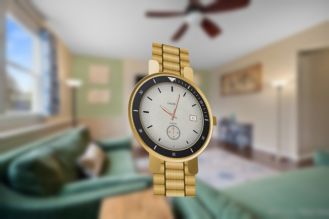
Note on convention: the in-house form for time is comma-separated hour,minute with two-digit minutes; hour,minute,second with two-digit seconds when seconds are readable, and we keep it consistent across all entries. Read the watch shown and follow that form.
10,03
